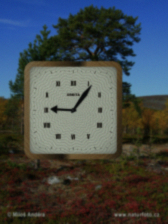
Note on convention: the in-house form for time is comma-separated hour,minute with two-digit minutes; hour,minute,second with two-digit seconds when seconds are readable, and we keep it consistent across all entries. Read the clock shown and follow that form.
9,06
